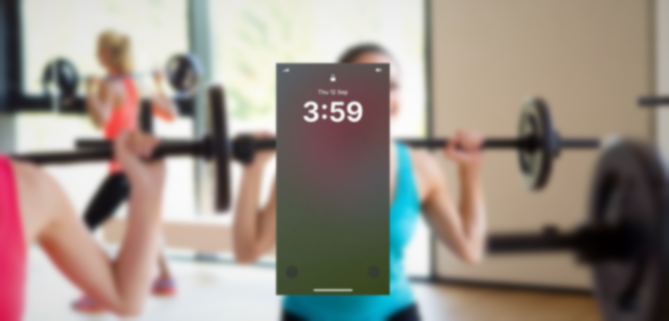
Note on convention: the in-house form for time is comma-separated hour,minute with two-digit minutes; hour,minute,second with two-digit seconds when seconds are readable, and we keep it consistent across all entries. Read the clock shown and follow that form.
3,59
